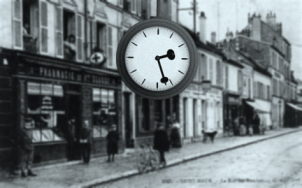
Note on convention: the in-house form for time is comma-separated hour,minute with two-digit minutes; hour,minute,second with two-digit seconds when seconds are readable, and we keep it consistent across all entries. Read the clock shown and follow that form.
2,27
